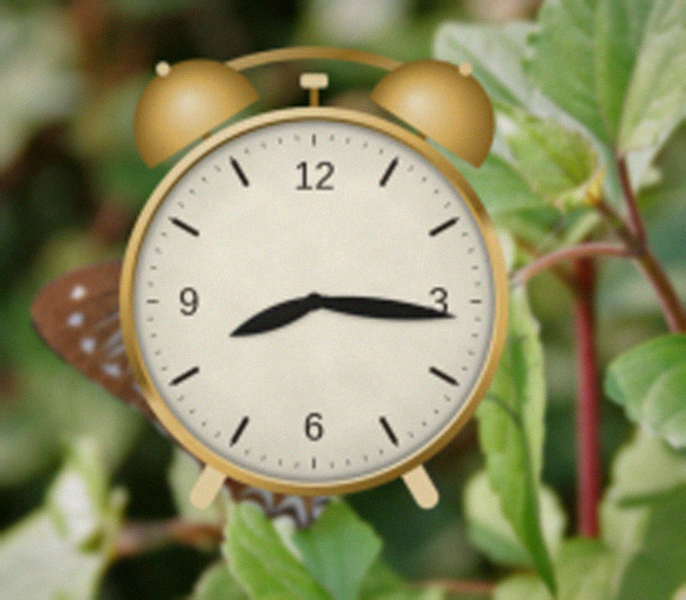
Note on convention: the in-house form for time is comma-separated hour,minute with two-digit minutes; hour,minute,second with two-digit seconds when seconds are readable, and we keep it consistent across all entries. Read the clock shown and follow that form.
8,16
